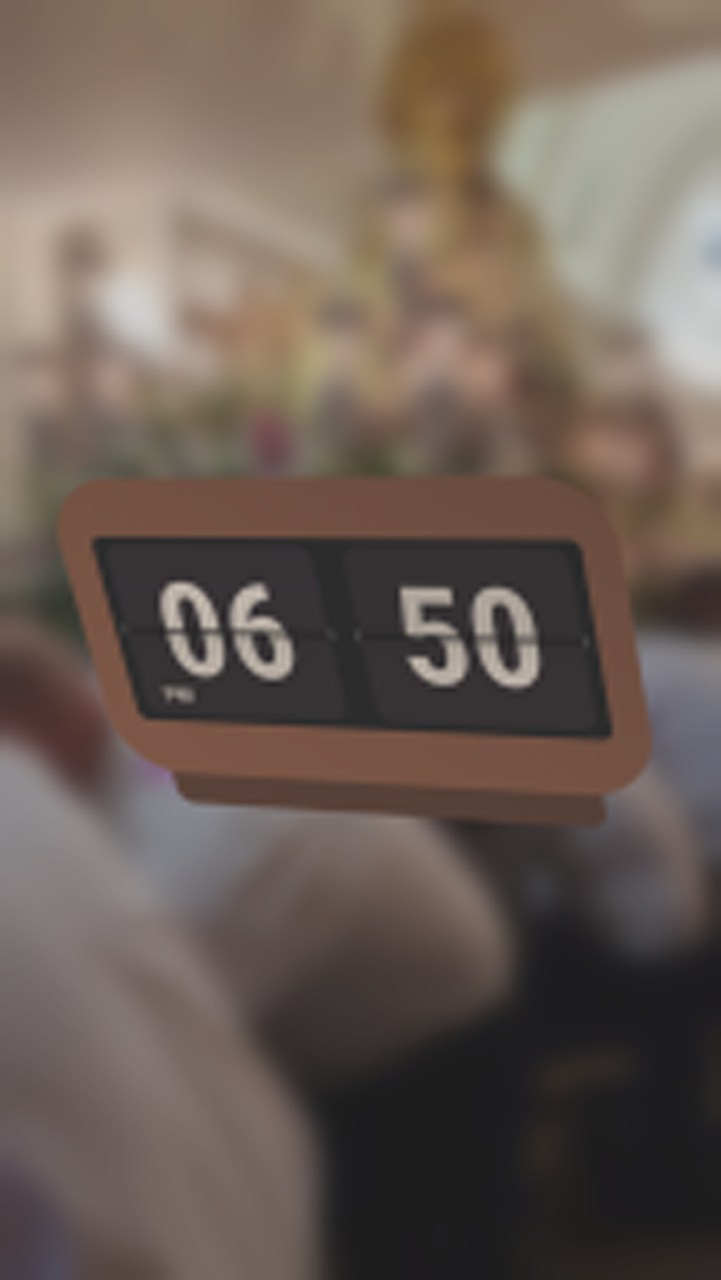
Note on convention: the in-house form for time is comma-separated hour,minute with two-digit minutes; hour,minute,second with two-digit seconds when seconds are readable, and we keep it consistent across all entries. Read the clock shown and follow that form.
6,50
